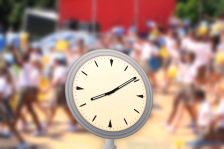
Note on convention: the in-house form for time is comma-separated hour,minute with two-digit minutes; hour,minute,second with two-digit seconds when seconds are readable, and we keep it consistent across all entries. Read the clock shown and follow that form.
8,09
